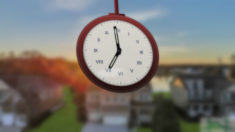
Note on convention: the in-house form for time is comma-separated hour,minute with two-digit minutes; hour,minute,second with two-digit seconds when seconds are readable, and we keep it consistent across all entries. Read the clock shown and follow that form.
6,59
